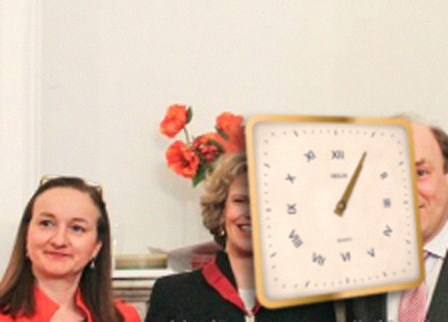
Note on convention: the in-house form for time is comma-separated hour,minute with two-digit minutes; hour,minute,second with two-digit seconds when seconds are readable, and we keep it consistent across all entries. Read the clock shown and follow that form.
1,05
